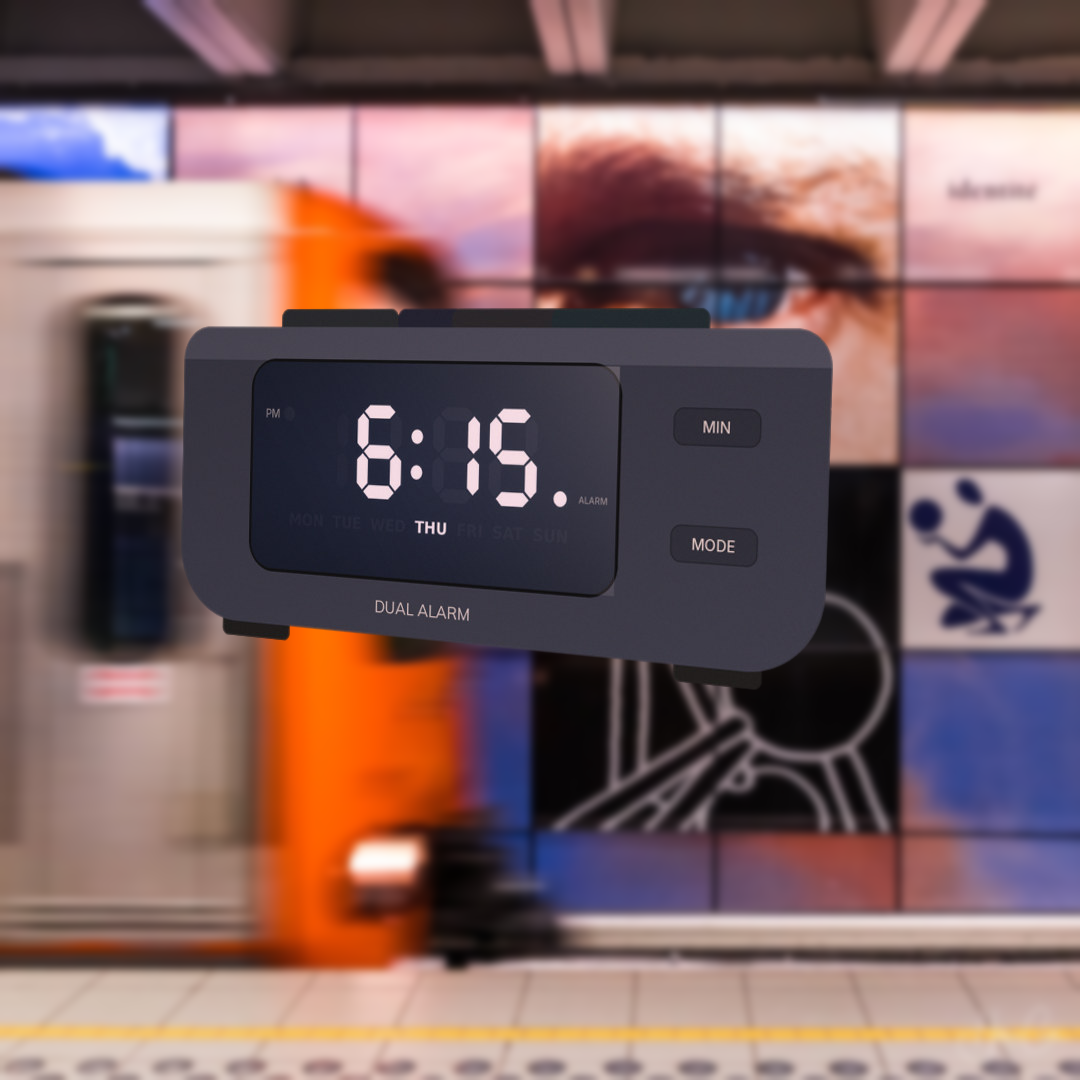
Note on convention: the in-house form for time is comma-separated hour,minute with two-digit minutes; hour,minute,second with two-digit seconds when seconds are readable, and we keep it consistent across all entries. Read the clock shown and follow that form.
6,15
